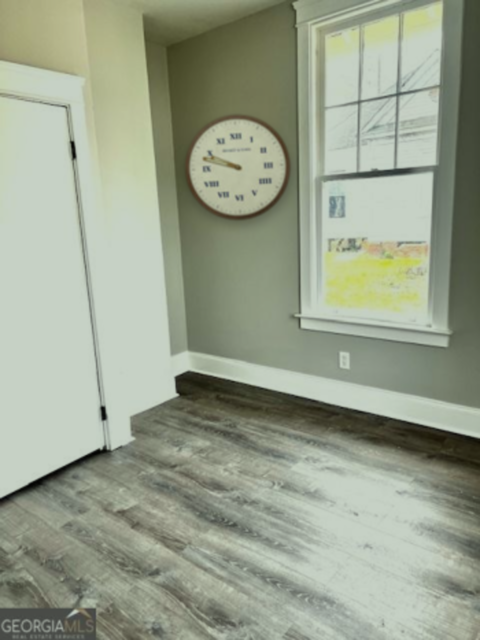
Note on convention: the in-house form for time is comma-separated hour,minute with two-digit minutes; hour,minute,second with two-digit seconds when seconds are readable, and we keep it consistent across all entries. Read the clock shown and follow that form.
9,48
